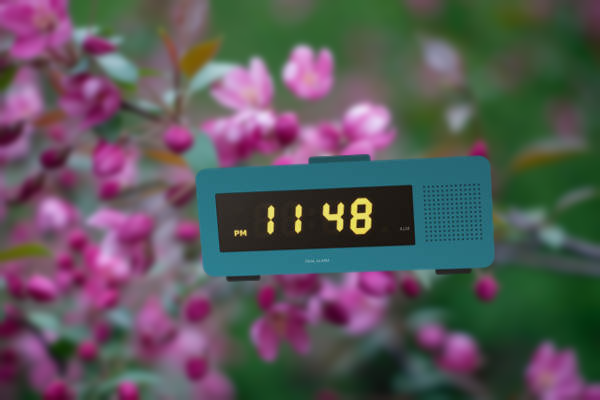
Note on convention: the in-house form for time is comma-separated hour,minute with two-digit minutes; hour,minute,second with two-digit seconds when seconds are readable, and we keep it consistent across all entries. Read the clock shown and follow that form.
11,48
